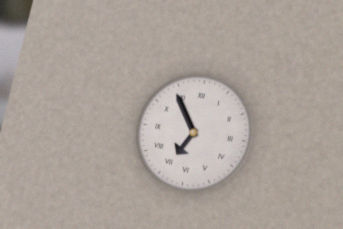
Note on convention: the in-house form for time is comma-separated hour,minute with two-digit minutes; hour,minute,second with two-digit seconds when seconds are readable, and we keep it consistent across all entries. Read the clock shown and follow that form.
6,54
